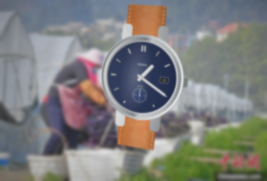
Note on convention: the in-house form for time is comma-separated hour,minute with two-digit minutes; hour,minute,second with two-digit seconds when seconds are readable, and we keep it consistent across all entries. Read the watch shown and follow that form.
1,20
